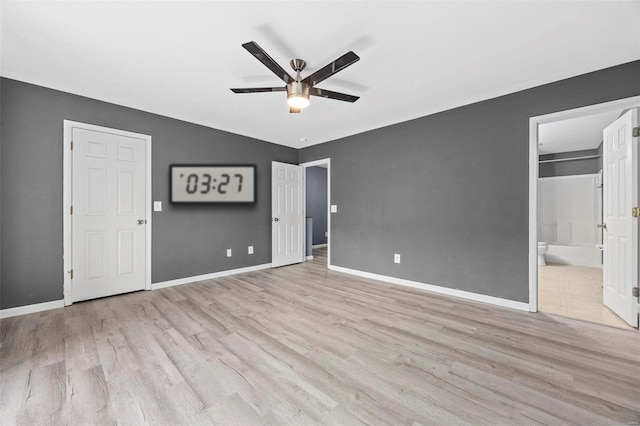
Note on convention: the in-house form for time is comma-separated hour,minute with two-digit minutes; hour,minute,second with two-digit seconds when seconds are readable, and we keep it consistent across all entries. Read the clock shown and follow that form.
3,27
